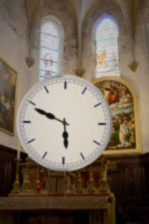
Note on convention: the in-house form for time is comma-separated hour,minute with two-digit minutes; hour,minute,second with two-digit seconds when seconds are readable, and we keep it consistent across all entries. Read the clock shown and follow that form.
5,49
